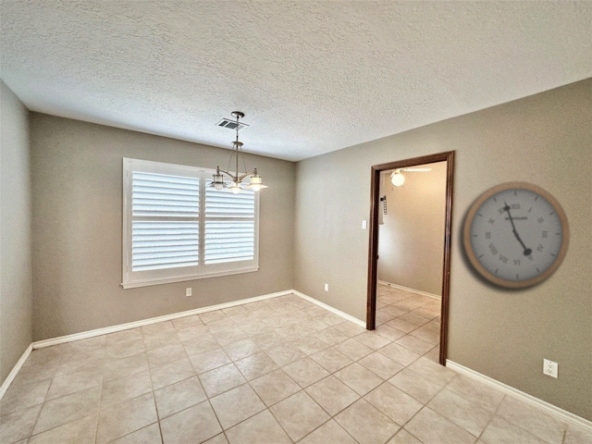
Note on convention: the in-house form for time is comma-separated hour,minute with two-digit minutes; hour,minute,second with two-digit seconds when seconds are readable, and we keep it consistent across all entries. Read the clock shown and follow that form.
4,57
